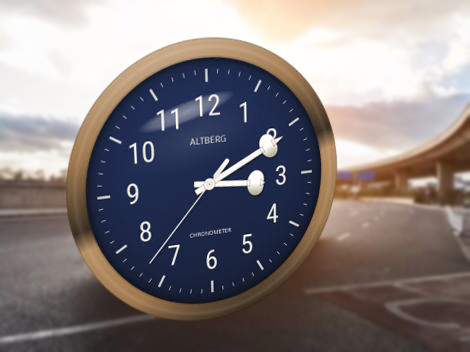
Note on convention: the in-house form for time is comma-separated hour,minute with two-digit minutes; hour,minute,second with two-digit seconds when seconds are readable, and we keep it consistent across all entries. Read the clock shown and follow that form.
3,10,37
